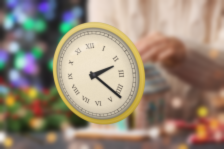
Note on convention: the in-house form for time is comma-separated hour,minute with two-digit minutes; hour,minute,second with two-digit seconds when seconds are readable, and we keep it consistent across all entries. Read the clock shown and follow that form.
2,22
